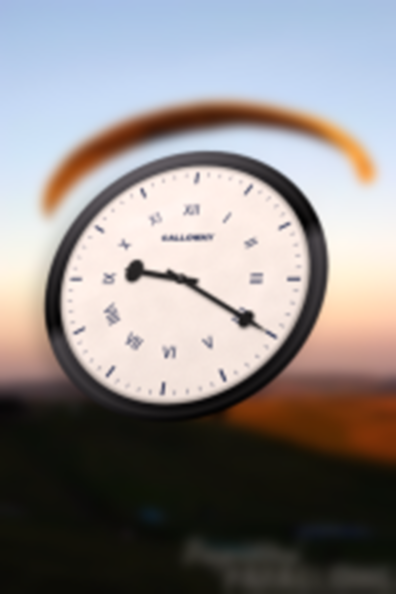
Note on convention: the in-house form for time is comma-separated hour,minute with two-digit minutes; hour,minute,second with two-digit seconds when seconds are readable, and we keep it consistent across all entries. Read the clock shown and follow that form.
9,20
